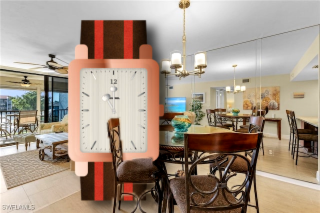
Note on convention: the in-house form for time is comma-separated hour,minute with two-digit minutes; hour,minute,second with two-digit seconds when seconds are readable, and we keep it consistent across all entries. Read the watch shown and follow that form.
11,00
